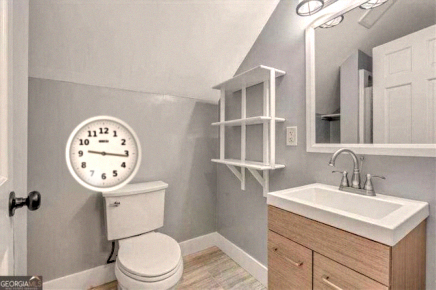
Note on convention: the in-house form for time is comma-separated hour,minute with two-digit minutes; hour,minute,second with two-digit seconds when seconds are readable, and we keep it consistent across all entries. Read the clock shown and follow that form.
9,16
